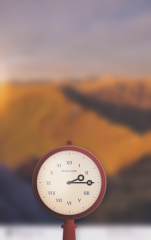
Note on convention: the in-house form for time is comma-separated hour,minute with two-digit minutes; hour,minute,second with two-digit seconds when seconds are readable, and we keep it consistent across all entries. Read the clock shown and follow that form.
2,15
